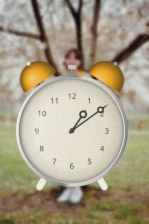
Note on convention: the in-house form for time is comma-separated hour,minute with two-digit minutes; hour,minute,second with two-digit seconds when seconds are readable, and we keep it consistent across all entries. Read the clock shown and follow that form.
1,09
